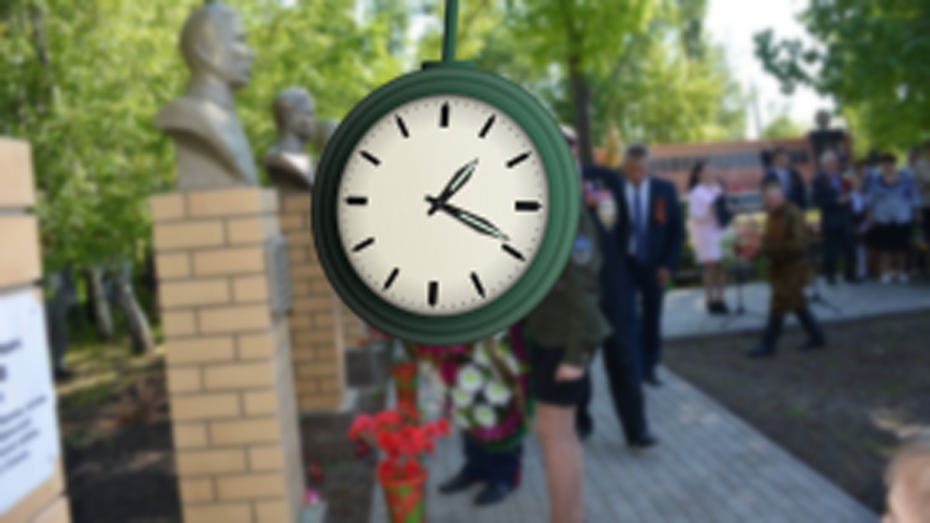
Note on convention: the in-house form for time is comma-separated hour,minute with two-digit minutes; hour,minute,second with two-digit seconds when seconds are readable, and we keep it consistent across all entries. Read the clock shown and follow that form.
1,19
